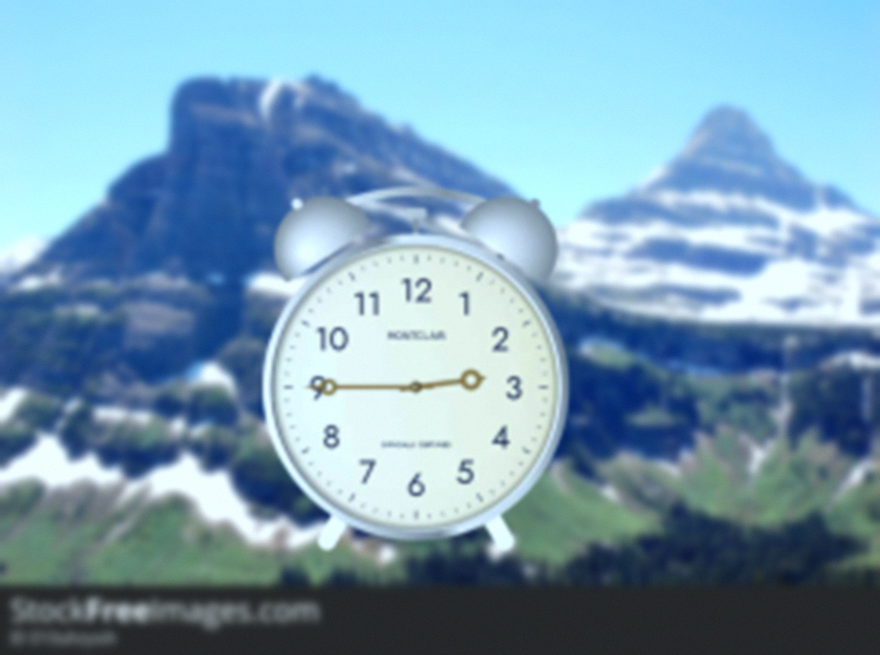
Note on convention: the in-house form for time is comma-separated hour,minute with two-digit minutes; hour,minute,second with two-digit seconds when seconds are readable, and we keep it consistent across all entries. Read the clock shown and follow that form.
2,45
